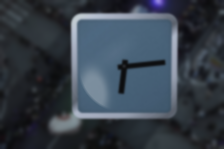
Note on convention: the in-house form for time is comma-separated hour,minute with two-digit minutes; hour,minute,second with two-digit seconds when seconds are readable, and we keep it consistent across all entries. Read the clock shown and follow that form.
6,14
